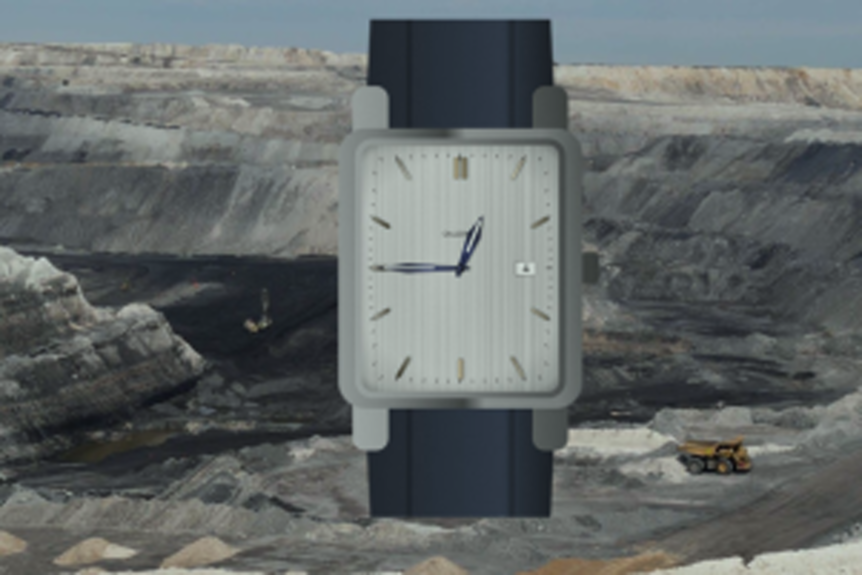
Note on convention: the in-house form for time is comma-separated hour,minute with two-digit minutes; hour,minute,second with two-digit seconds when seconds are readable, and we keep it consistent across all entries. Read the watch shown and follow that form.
12,45
